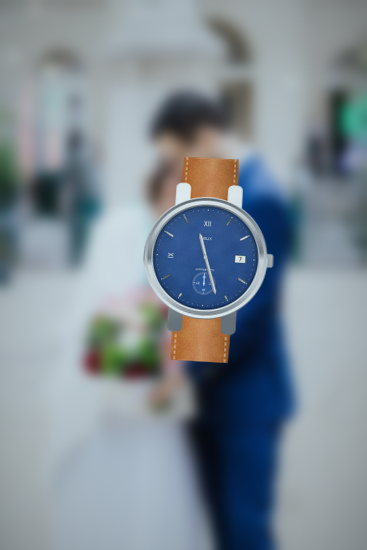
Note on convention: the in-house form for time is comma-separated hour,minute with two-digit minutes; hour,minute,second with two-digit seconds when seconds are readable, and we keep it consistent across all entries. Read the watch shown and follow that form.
11,27
